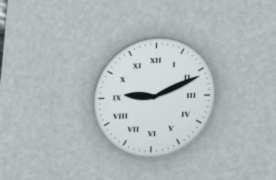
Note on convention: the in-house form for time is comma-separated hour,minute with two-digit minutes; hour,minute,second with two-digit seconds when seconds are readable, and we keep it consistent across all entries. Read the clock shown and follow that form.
9,11
